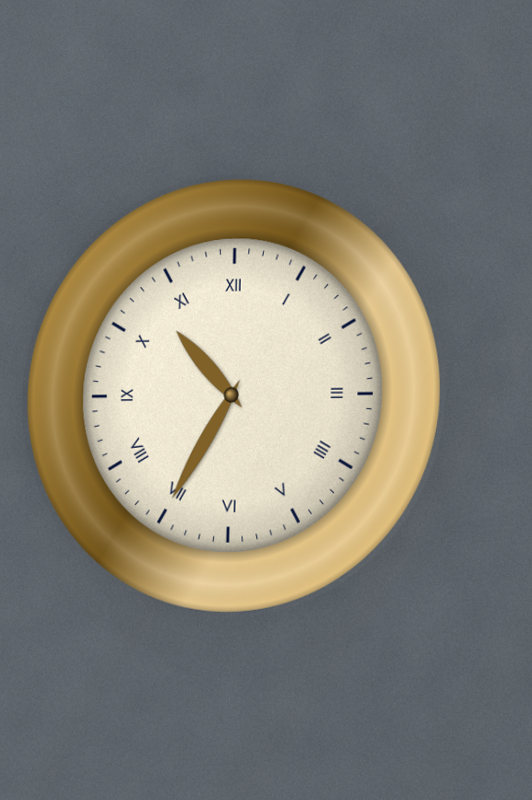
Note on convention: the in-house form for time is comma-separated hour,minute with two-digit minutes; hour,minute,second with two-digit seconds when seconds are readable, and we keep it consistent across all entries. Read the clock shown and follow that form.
10,35
